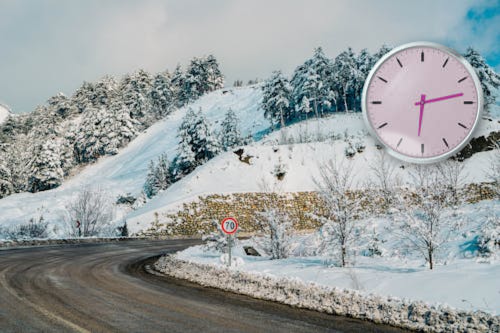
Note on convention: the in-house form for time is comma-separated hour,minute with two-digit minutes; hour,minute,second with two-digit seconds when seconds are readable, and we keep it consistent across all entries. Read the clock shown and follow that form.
6,13
